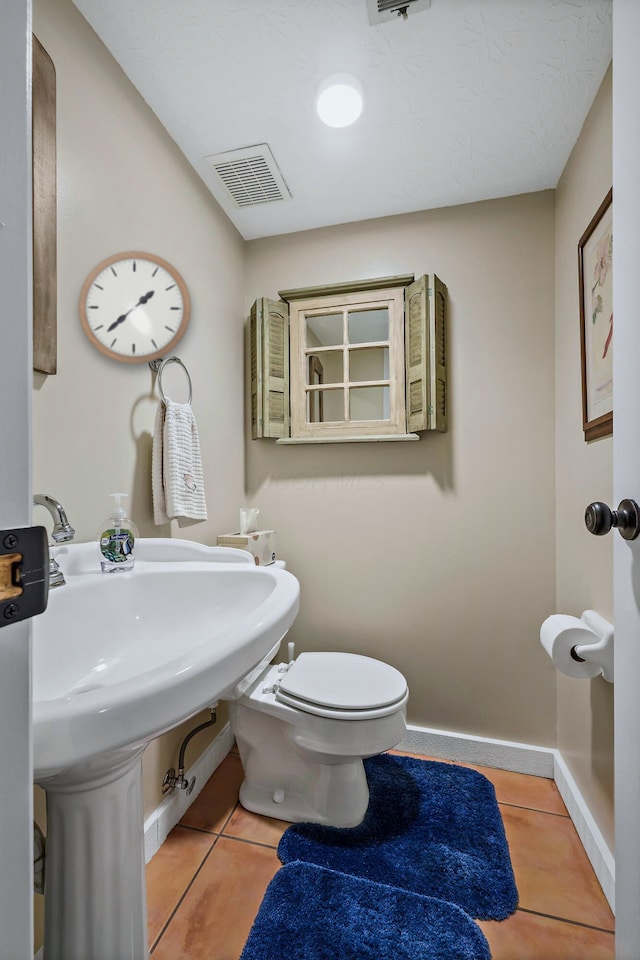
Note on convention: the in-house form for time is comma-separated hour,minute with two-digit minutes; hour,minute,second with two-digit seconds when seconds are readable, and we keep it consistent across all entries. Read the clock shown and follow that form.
1,38
